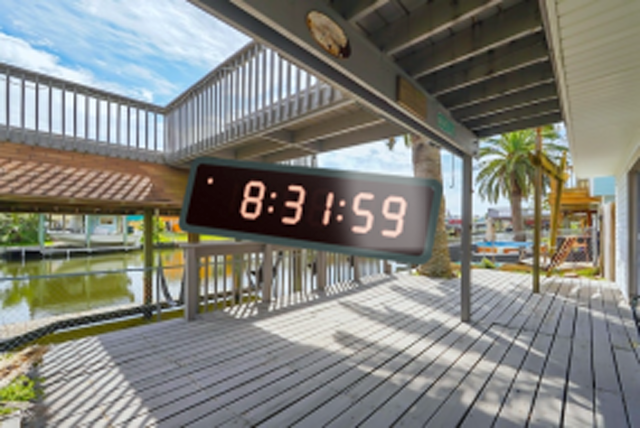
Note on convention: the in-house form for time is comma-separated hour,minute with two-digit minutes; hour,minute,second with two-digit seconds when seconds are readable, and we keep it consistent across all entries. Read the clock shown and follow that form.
8,31,59
